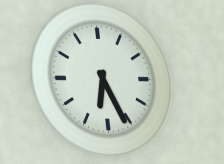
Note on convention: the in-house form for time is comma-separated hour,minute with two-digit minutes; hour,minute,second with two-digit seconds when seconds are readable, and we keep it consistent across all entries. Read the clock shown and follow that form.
6,26
